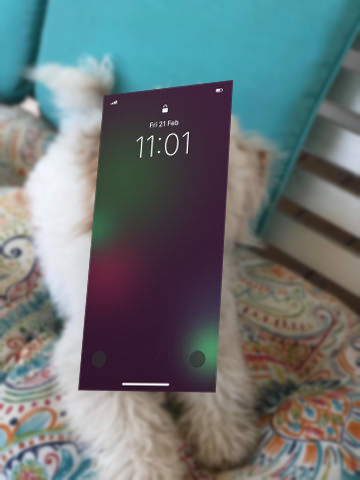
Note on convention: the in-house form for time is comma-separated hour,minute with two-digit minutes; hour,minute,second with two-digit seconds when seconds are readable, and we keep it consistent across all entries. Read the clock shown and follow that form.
11,01
